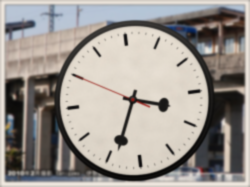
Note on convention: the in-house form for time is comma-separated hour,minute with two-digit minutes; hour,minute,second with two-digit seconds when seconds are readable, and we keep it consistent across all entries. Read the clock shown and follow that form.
3,33,50
